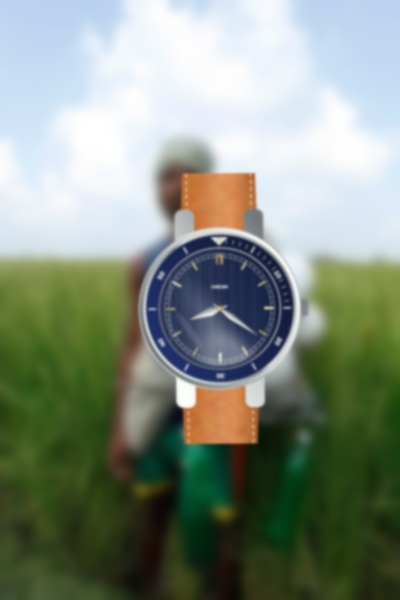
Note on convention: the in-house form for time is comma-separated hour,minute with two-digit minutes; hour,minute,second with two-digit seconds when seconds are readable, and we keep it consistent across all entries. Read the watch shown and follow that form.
8,21
